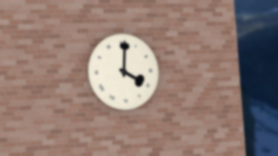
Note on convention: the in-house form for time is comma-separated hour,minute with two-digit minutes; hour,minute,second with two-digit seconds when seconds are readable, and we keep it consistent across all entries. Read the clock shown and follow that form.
4,01
